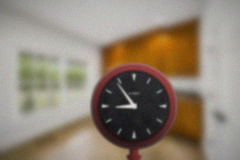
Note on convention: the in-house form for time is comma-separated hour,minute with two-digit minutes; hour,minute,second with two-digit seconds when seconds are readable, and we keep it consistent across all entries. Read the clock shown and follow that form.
8,54
